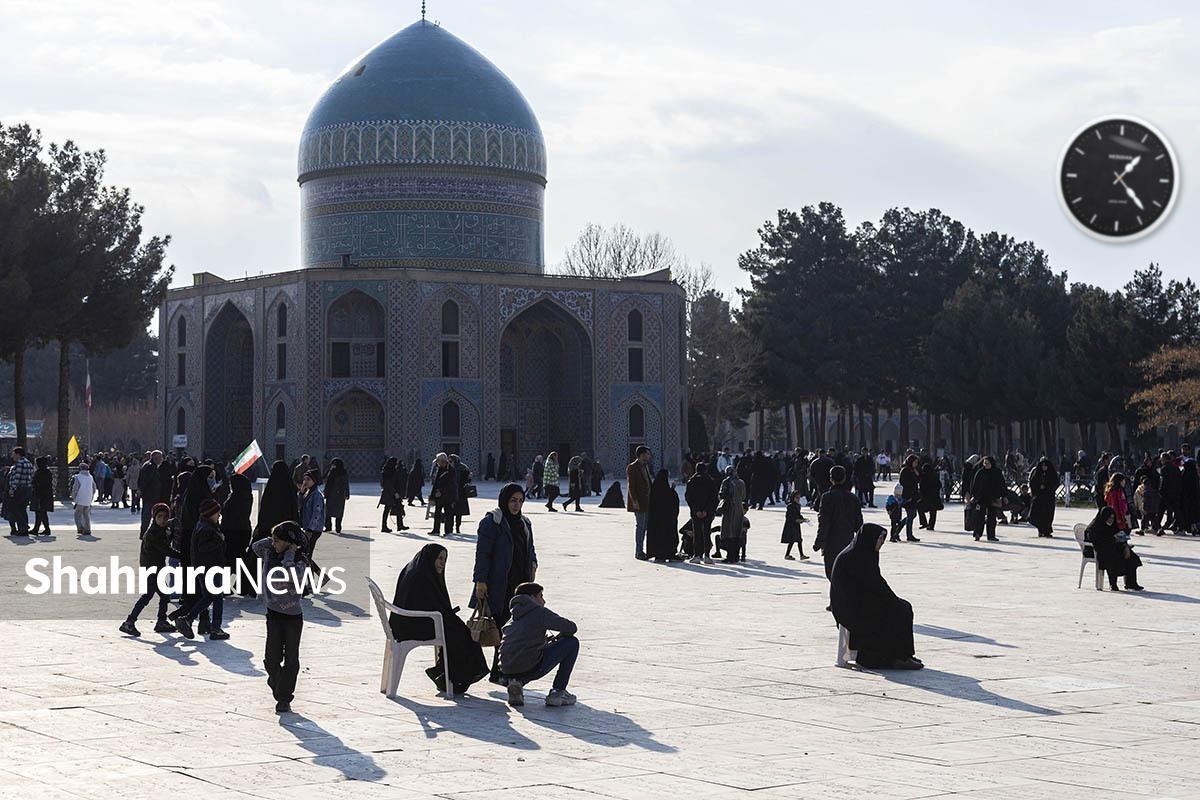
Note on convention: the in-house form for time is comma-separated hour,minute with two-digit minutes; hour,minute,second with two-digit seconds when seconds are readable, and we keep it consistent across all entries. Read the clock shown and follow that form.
1,23
